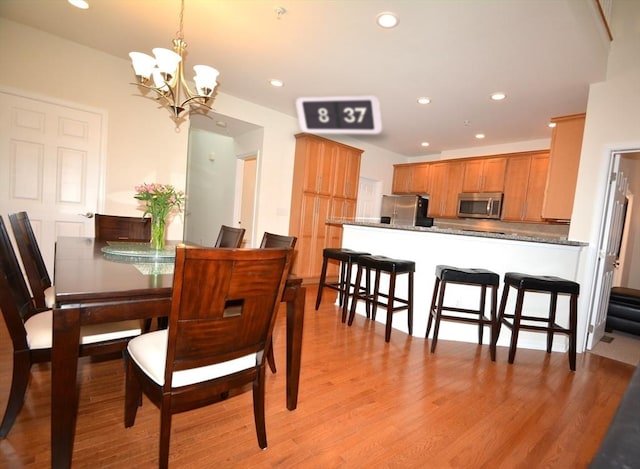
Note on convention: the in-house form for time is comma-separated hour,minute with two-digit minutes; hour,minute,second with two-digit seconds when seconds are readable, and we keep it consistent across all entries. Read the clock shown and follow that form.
8,37
